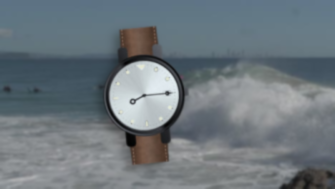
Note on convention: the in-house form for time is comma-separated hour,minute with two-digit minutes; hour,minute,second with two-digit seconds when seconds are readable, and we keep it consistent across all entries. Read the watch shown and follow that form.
8,15
